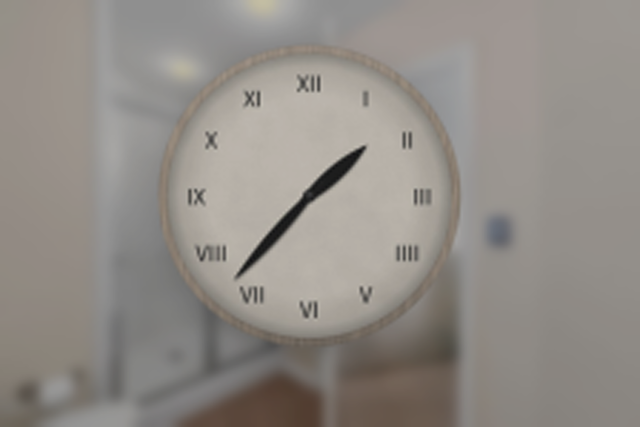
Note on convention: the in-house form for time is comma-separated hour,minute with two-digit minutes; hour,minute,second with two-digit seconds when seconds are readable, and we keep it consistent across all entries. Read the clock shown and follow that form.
1,37
